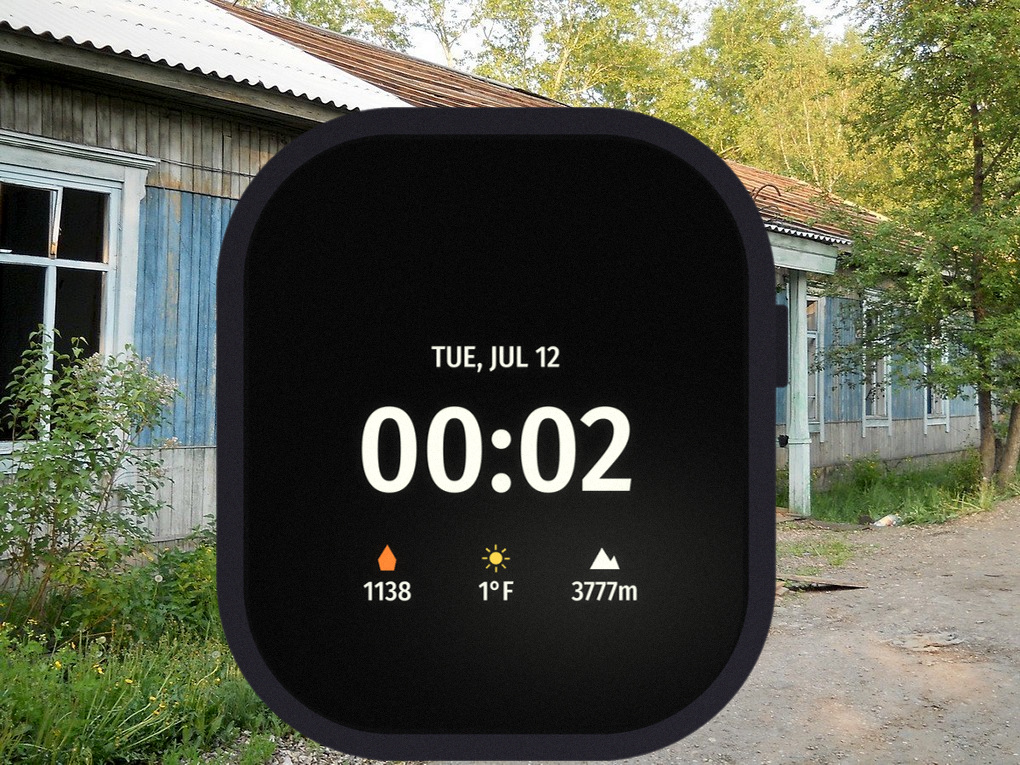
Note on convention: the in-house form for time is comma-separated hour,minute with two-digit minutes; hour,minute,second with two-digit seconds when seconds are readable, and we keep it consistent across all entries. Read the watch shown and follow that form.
0,02
